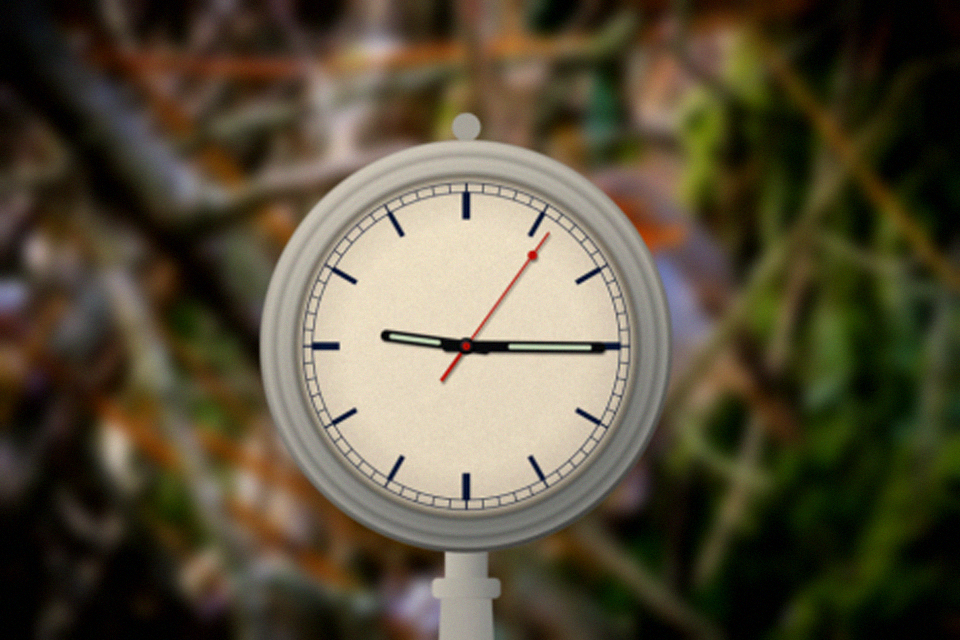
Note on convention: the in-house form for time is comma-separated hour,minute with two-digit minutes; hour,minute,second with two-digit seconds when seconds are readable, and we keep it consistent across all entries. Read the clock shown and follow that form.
9,15,06
